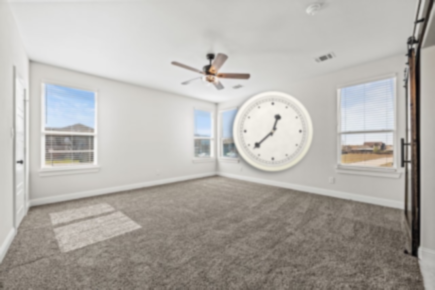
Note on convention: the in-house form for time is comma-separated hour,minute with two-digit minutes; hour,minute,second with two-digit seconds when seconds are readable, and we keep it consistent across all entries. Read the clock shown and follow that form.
12,38
